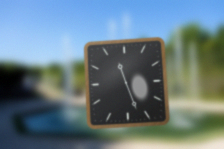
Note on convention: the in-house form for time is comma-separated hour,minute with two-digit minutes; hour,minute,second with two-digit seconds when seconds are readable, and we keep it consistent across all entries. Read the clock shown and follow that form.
11,27
